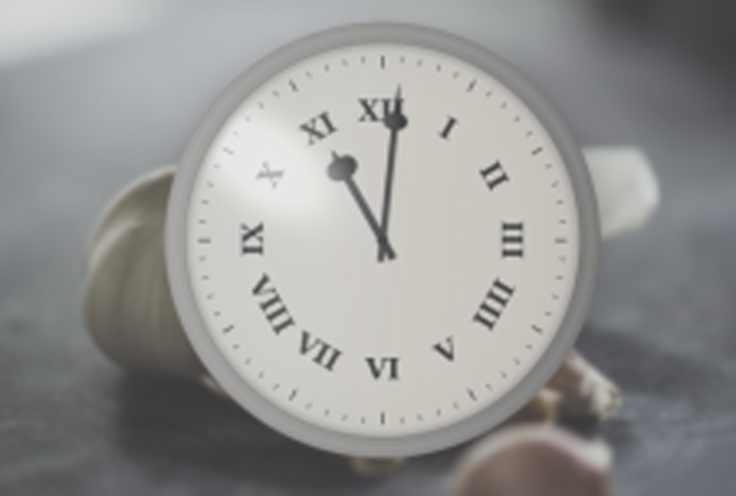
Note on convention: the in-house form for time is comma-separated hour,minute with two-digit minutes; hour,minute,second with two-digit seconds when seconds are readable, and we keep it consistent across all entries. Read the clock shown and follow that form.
11,01
